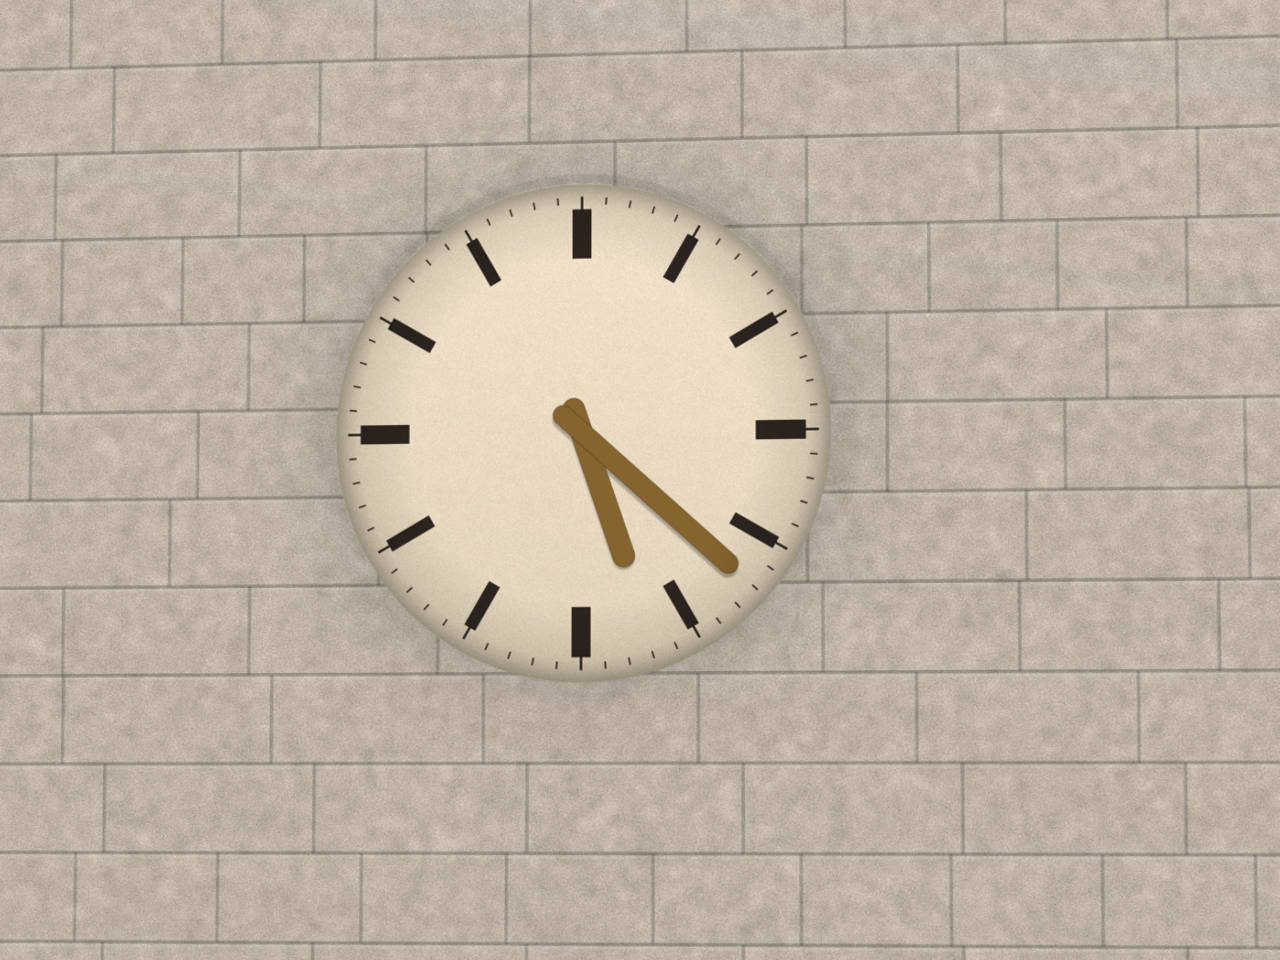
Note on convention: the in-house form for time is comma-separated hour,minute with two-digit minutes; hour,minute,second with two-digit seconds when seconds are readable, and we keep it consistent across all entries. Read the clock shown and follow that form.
5,22
